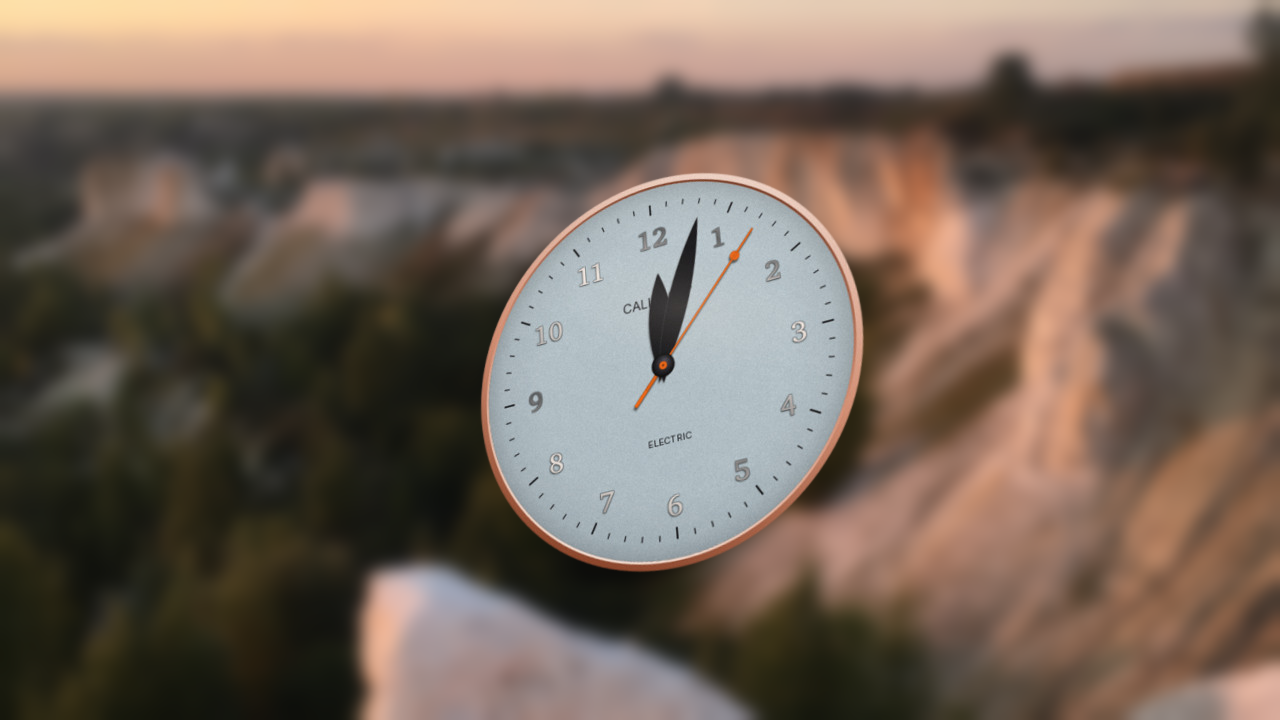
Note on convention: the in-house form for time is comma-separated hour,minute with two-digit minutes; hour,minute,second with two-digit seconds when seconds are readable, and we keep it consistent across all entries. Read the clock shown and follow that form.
12,03,07
